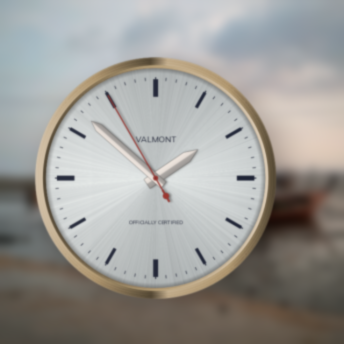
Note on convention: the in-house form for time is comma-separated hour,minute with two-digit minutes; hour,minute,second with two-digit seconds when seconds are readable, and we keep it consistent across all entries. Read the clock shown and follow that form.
1,51,55
